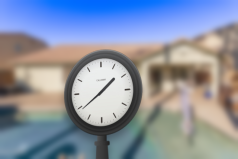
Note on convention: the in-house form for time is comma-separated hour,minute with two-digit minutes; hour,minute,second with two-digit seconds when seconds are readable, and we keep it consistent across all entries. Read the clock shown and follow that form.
1,39
